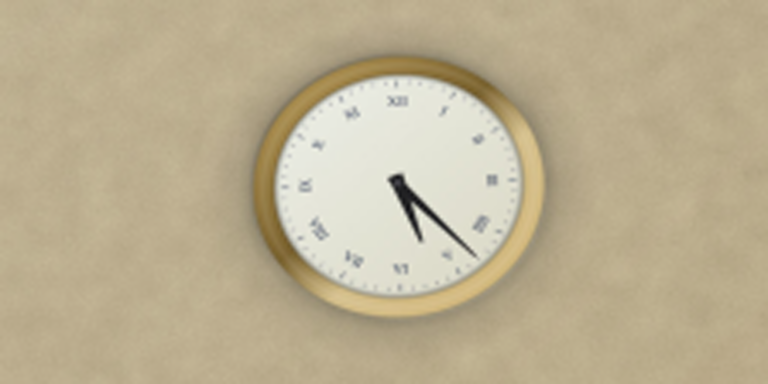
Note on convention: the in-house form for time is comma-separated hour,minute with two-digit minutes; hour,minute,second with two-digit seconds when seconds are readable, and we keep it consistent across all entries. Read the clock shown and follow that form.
5,23
